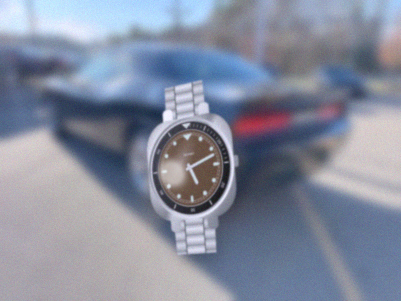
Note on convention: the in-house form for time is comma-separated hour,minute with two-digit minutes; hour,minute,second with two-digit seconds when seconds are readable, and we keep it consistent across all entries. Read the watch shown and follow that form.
5,12
